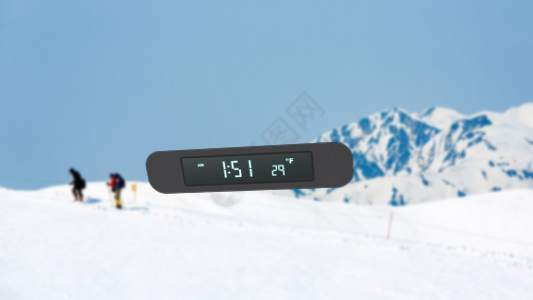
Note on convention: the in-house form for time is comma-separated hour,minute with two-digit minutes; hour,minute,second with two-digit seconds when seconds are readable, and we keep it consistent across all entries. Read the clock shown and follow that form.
1,51
